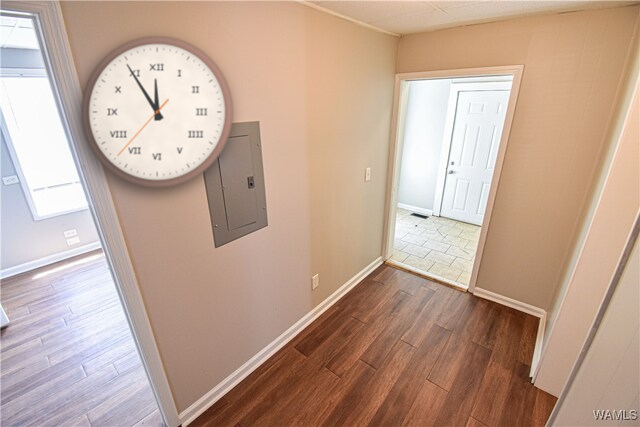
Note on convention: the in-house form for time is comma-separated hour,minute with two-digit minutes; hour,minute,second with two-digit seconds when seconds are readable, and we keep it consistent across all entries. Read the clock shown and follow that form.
11,54,37
